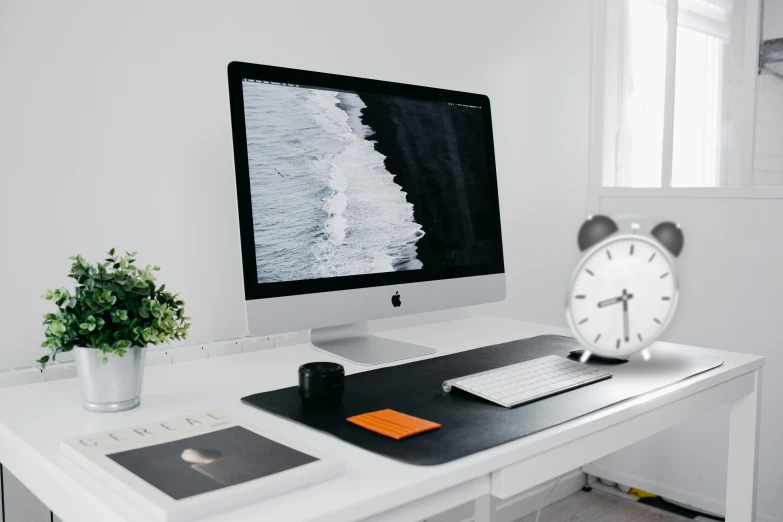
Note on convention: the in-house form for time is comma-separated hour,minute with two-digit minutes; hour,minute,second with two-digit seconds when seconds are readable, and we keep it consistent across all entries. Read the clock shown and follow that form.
8,28
